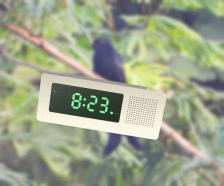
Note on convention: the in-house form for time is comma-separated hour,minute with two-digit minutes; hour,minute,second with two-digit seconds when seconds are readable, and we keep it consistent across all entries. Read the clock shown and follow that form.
8,23
